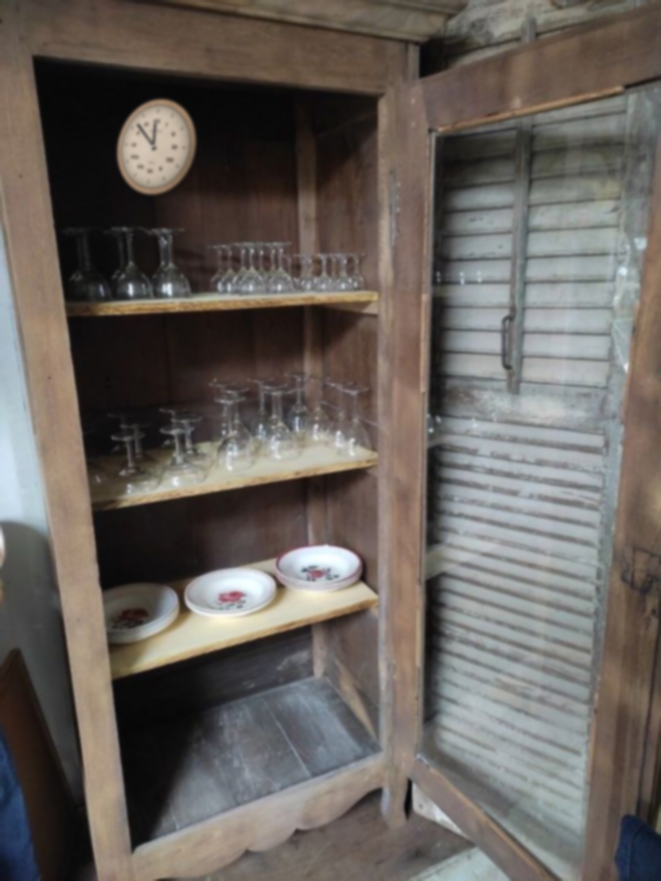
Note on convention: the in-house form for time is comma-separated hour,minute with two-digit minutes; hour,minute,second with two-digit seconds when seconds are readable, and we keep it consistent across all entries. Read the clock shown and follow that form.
11,52
